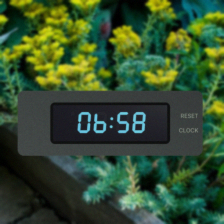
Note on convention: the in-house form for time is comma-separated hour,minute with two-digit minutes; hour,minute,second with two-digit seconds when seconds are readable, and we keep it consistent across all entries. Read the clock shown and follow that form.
6,58
